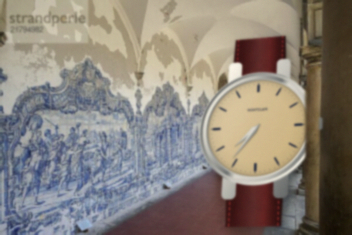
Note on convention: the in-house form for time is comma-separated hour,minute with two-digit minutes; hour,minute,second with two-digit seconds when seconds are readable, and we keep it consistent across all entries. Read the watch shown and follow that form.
7,36
